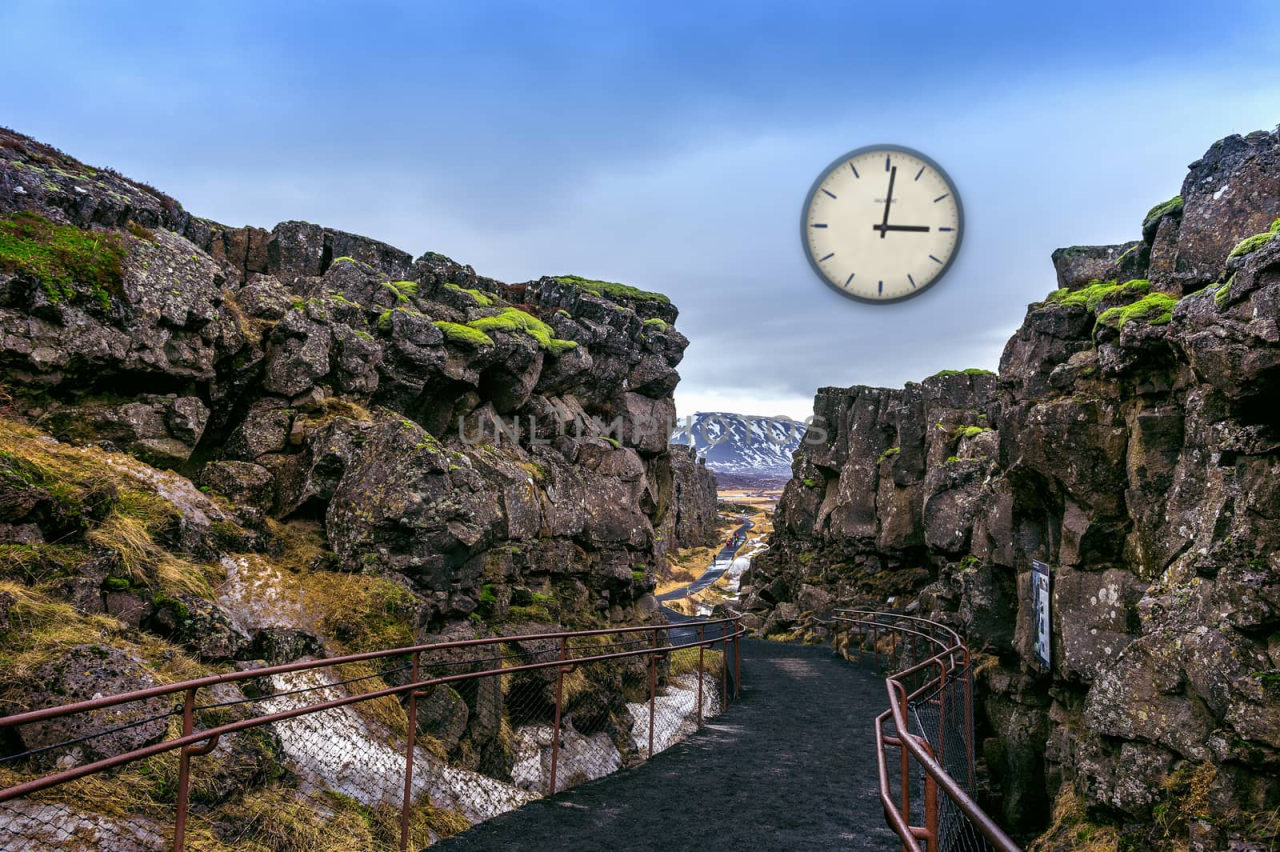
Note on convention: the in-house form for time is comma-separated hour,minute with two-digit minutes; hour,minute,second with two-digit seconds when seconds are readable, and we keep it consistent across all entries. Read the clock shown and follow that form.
3,01
